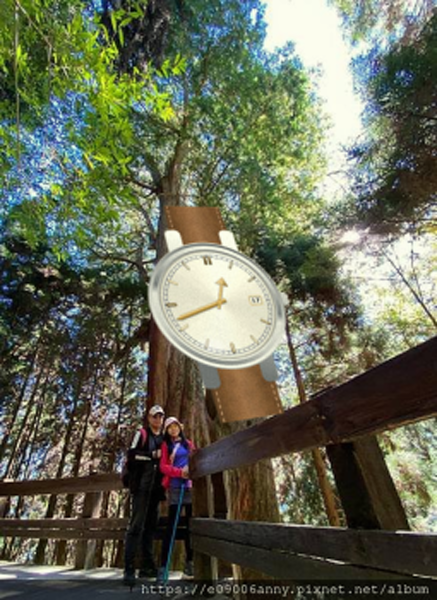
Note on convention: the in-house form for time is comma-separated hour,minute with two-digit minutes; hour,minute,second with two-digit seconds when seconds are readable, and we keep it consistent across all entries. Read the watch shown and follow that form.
12,42
